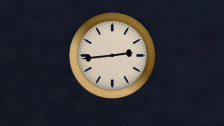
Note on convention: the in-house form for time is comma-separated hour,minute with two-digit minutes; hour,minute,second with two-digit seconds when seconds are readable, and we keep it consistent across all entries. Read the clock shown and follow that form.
2,44
